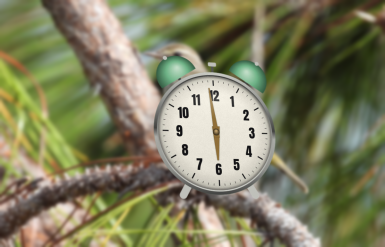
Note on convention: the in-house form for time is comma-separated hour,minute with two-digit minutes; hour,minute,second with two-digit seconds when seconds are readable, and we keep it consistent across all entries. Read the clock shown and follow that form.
5,59
